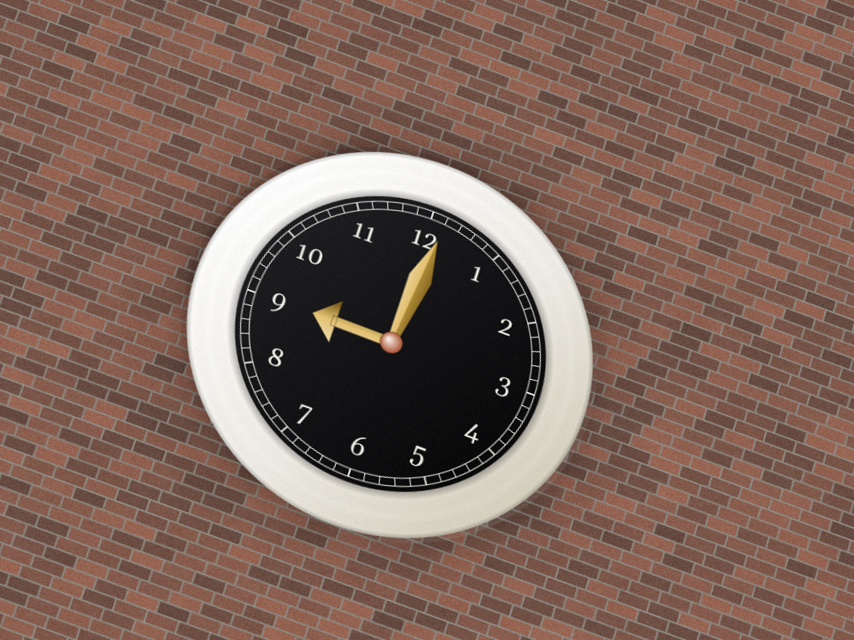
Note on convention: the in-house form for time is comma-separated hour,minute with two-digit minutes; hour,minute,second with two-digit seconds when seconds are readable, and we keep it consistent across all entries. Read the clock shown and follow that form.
9,01
